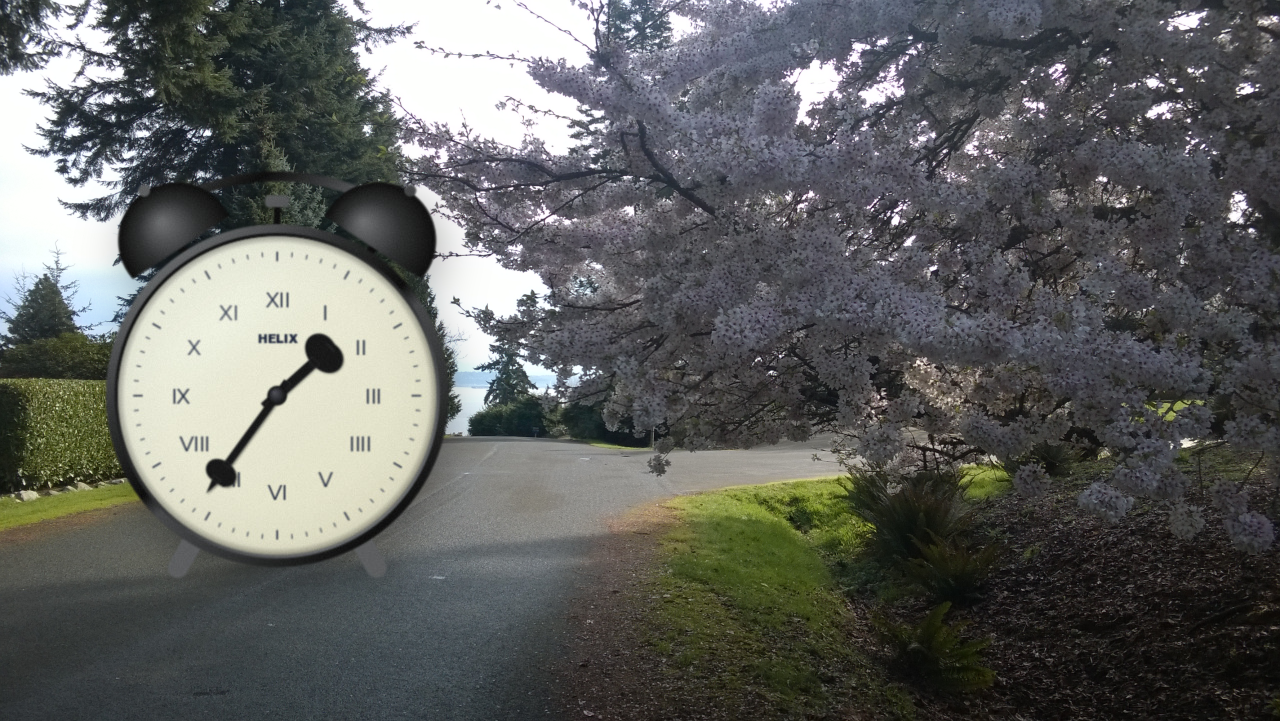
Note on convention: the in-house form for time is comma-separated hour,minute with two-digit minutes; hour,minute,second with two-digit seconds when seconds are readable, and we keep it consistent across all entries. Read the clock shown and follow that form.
1,36
